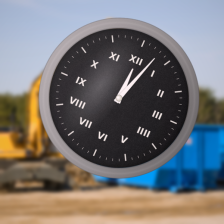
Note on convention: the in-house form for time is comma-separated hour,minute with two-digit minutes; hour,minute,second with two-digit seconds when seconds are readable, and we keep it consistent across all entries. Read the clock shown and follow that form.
12,03
